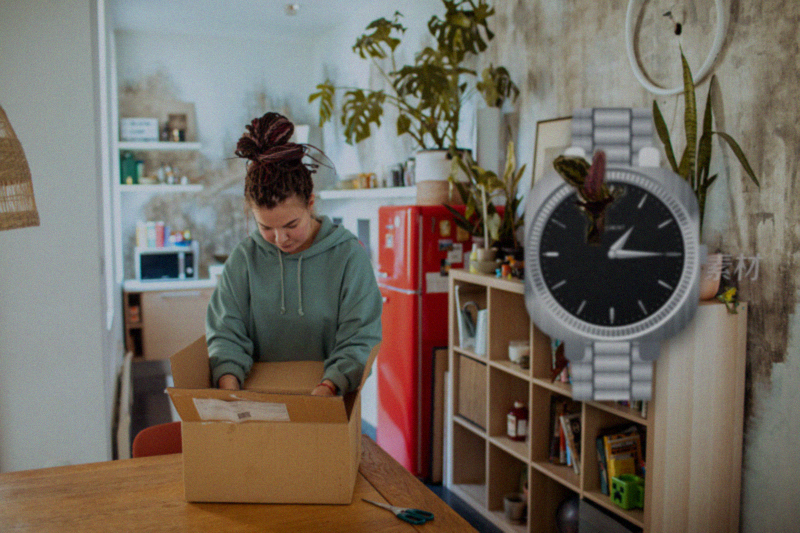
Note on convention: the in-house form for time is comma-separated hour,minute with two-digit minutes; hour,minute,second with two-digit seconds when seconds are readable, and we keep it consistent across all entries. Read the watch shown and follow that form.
1,15
